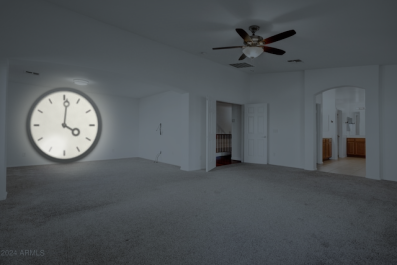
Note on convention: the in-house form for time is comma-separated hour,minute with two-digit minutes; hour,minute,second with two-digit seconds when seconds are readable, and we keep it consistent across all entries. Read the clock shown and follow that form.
4,01
